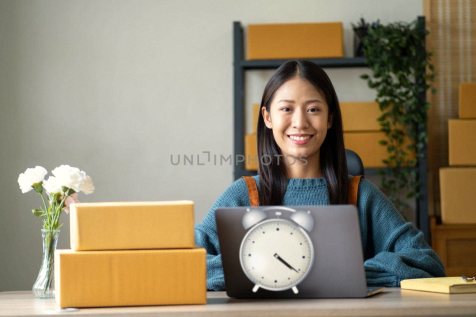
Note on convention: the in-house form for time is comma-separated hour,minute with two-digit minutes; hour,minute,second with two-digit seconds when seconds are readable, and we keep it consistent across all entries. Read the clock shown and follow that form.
4,21
